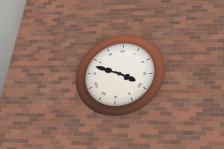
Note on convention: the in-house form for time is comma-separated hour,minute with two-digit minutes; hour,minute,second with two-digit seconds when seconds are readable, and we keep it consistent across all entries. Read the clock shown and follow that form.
3,48
